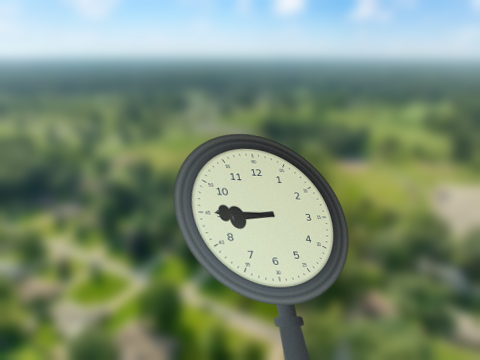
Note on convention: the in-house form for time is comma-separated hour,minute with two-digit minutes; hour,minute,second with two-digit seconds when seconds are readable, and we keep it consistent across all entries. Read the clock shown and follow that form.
8,45
